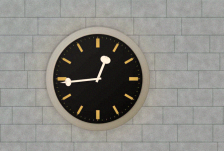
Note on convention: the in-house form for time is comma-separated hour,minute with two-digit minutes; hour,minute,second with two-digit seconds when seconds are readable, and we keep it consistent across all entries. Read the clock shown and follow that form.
12,44
